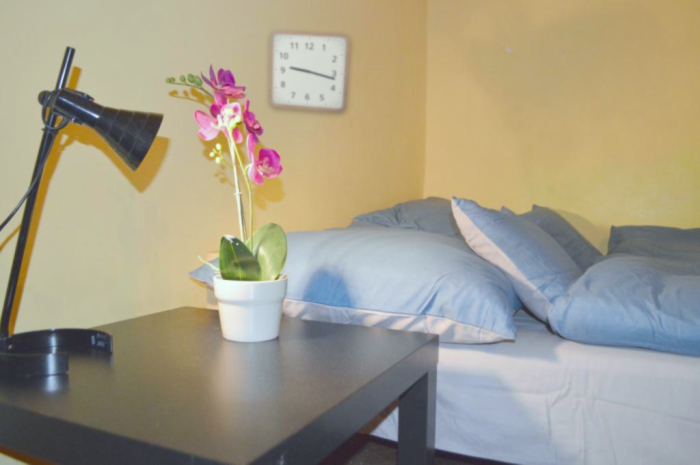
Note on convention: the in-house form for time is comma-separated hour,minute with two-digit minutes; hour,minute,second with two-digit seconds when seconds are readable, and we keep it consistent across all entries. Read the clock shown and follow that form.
9,17
